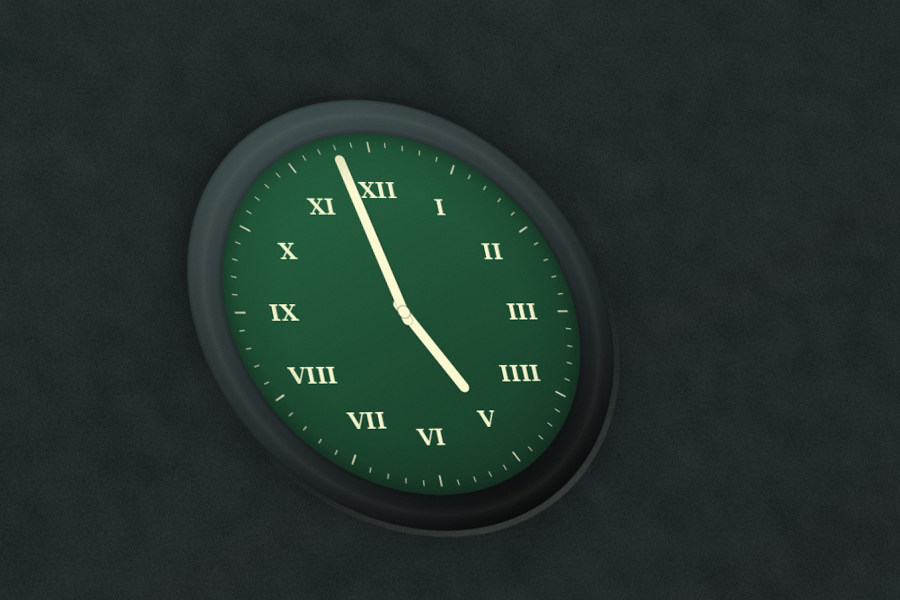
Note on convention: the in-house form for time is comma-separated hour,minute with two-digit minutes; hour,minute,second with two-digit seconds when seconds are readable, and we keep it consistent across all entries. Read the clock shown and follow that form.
4,58
